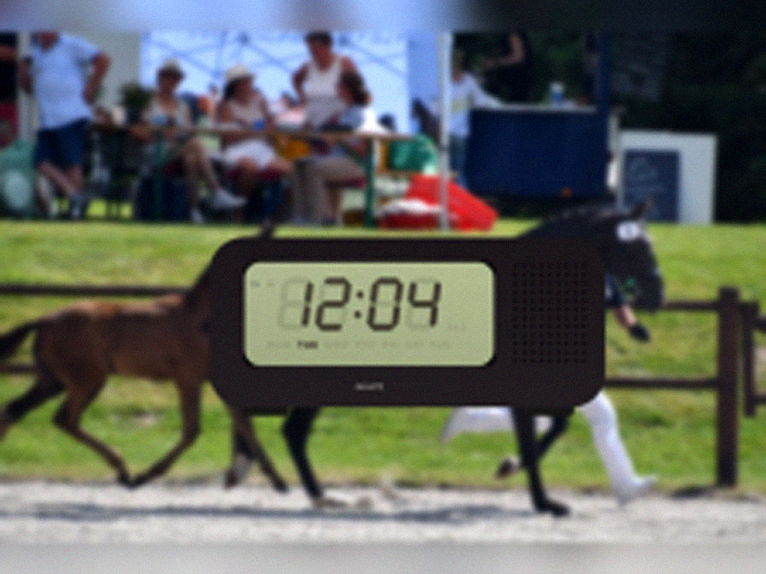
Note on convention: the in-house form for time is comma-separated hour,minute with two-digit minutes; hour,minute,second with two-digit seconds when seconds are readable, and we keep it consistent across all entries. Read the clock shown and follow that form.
12,04
